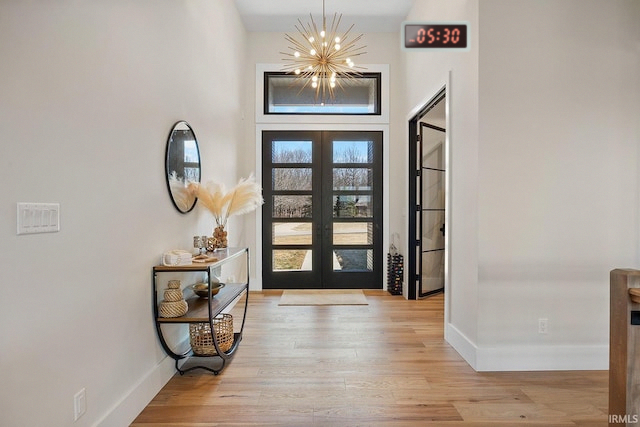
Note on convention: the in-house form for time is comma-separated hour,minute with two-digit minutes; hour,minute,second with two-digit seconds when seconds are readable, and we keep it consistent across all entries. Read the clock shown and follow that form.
5,30
